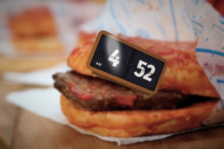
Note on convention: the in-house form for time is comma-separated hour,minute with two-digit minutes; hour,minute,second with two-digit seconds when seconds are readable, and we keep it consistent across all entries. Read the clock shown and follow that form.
4,52
